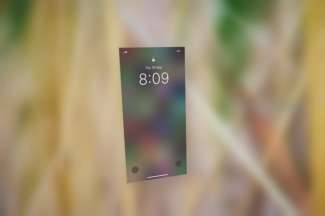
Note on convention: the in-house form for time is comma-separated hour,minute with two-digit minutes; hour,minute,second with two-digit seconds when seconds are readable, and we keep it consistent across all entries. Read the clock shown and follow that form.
8,09
